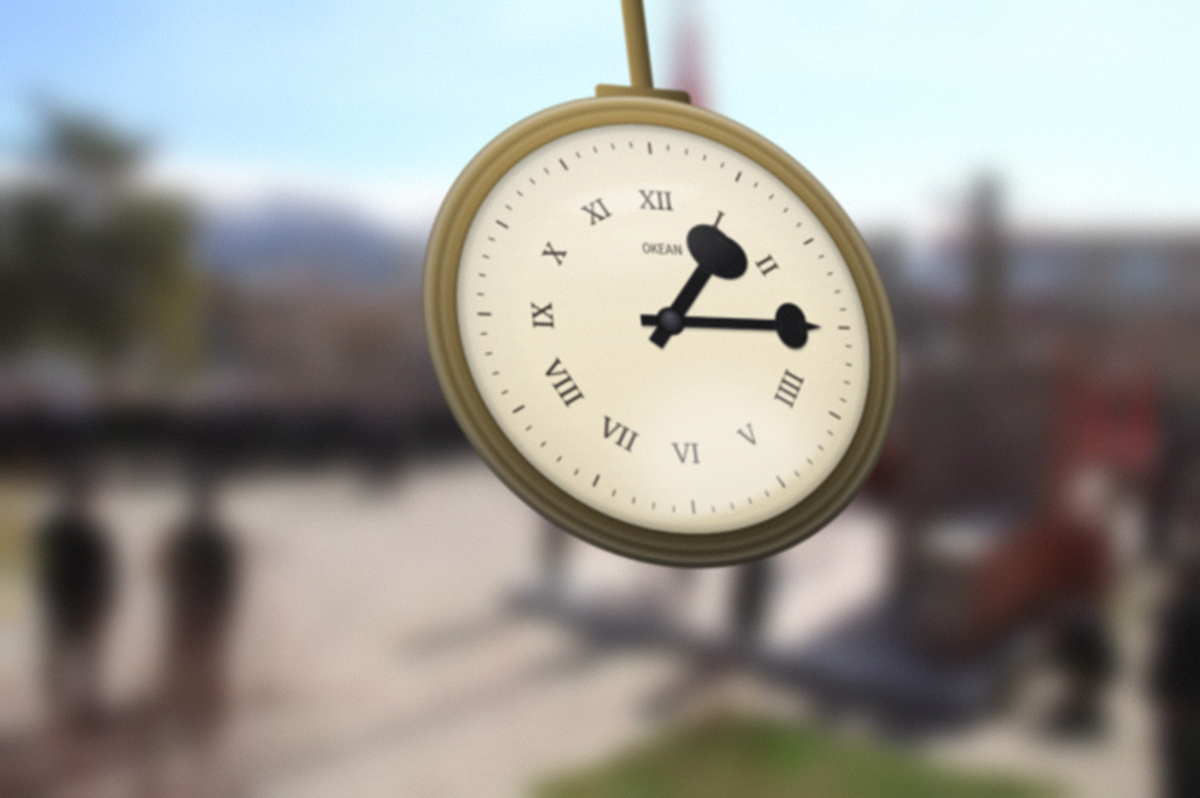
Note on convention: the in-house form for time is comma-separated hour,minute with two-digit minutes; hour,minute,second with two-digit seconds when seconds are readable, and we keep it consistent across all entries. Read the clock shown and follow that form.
1,15
